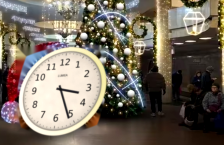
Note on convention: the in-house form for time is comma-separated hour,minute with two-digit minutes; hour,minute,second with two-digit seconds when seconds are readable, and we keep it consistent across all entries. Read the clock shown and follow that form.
3,26
